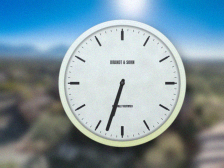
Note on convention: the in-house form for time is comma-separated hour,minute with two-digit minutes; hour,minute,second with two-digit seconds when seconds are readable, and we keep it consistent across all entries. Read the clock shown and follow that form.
6,33
